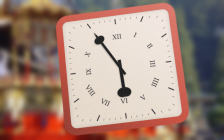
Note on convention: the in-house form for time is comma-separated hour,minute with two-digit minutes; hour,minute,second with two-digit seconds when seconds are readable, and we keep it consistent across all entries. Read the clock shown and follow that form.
5,55
